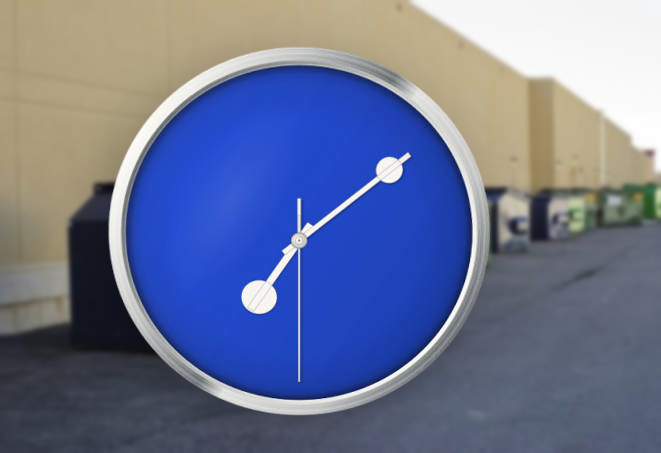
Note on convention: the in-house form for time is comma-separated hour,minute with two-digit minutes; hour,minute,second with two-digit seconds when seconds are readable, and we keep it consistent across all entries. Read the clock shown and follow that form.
7,08,30
